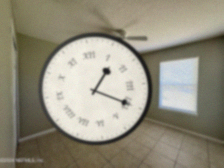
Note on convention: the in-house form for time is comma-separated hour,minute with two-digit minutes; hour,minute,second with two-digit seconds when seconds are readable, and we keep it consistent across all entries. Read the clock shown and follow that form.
1,20
